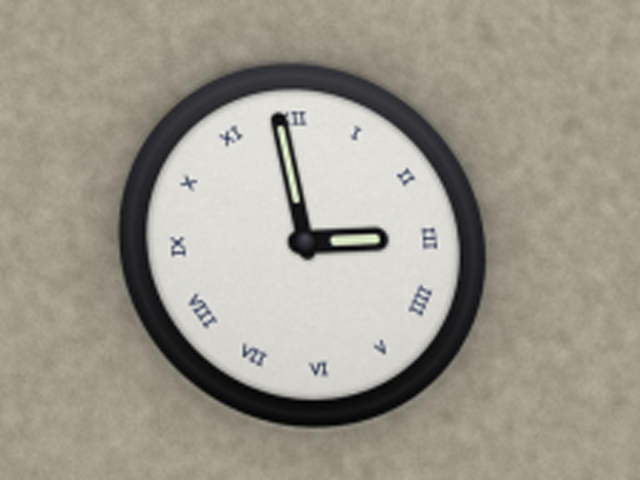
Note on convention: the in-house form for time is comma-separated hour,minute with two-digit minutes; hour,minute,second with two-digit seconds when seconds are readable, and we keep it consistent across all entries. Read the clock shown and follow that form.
2,59
